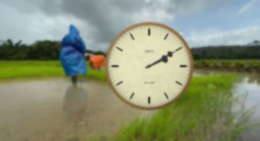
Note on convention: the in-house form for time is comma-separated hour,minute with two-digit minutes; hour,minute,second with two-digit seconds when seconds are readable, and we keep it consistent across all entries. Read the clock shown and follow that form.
2,10
